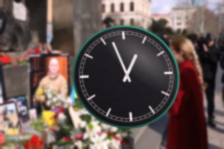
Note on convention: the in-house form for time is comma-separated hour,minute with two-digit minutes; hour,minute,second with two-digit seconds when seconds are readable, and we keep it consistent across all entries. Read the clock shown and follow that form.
12,57
